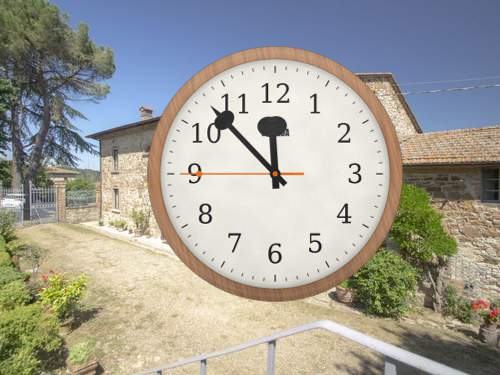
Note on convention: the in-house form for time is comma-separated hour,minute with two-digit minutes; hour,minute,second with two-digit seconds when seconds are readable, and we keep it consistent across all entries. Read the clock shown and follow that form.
11,52,45
